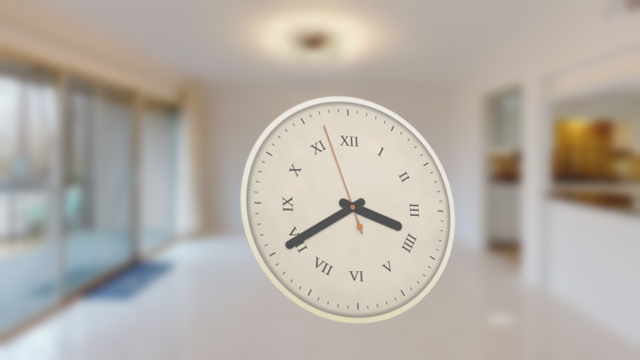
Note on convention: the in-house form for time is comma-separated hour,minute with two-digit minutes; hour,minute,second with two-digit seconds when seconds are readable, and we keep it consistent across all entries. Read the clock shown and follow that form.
3,39,57
